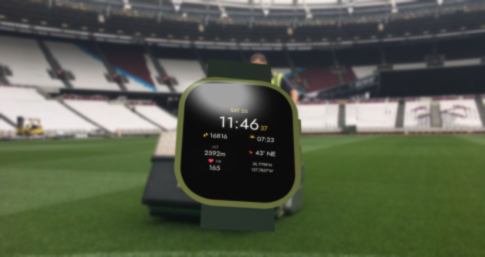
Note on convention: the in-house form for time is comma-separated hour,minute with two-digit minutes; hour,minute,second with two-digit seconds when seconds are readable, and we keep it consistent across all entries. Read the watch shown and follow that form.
11,46
